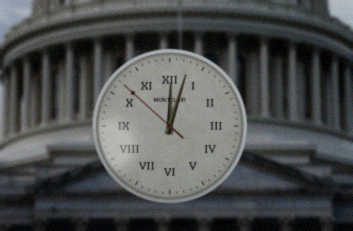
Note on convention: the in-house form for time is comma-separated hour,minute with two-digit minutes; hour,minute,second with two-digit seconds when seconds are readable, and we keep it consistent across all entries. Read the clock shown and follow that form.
12,02,52
